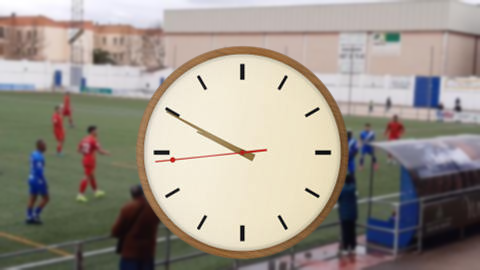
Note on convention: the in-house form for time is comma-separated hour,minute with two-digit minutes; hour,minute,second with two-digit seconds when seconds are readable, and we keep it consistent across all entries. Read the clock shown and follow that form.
9,49,44
